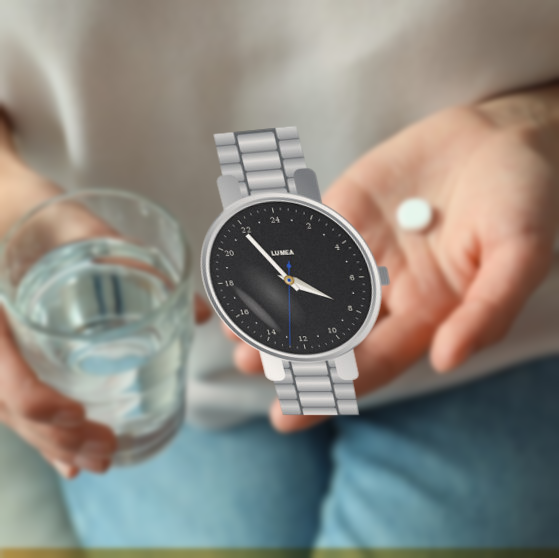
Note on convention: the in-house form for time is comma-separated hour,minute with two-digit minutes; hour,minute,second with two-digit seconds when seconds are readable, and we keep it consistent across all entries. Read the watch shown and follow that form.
7,54,32
